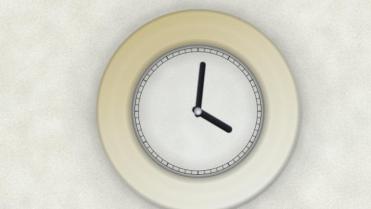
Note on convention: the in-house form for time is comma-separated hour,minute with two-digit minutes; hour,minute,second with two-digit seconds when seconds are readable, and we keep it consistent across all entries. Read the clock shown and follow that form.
4,01
